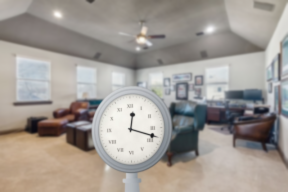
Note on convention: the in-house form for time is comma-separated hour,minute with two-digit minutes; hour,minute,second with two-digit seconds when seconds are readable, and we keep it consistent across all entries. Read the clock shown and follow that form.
12,18
